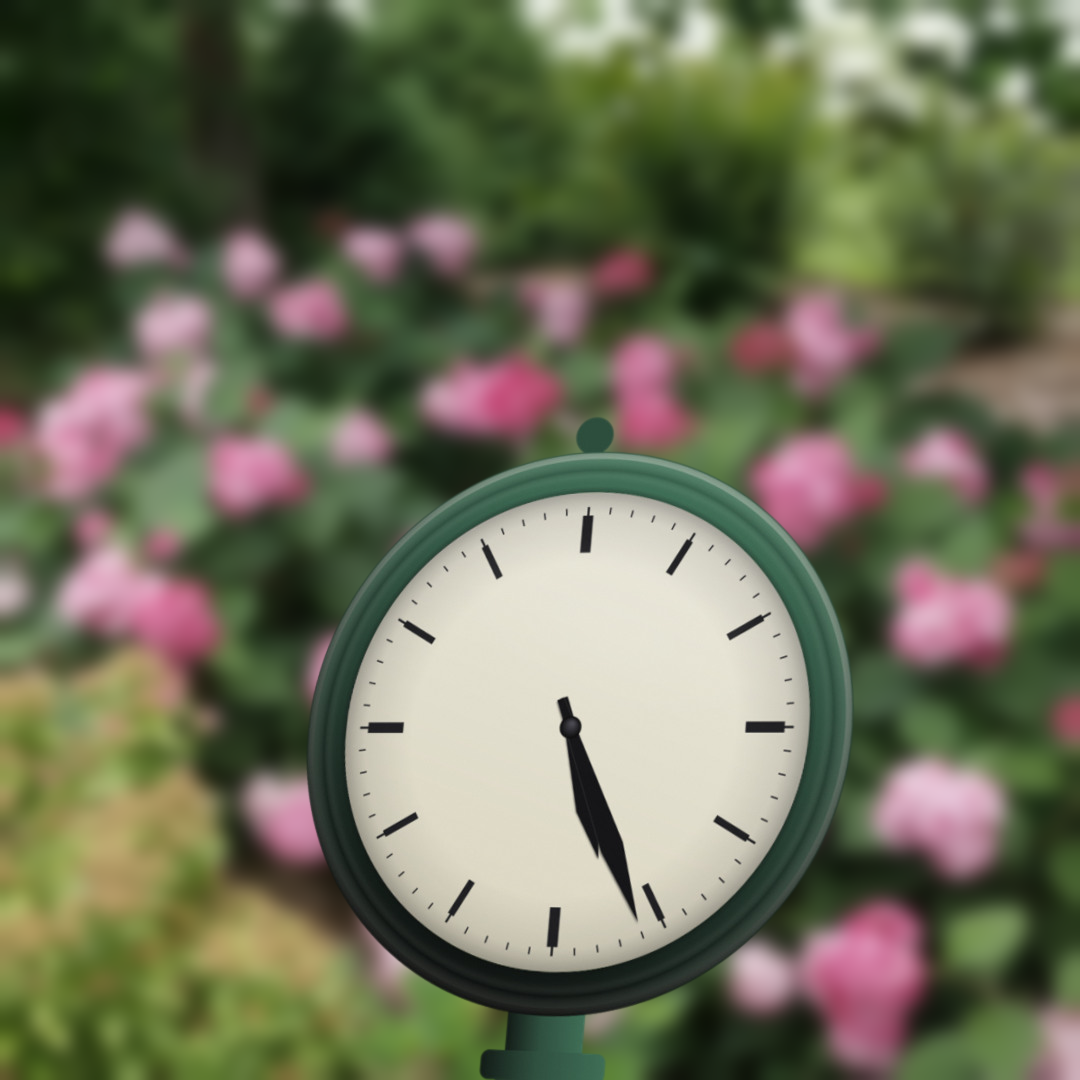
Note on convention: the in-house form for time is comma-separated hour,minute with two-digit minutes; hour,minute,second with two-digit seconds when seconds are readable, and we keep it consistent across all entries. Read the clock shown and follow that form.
5,26
